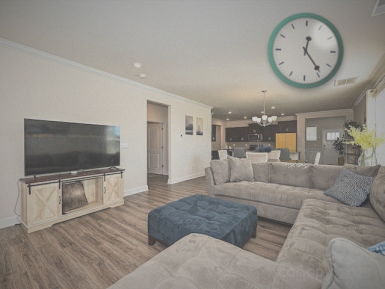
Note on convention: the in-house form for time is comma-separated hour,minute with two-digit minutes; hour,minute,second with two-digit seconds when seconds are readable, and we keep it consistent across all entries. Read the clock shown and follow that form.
12,24
